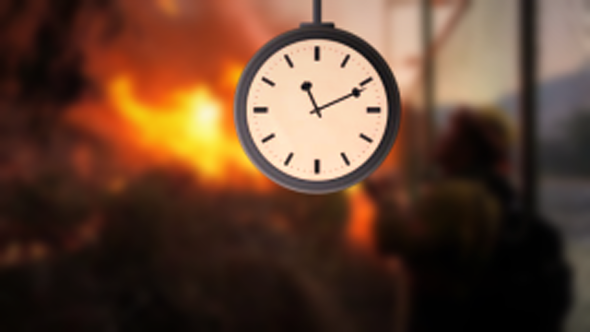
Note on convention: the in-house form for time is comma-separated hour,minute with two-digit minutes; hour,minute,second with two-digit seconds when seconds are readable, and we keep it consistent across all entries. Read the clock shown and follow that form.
11,11
